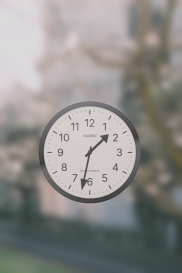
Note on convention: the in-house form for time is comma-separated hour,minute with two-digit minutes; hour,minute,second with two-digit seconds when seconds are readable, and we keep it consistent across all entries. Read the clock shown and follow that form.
1,32
